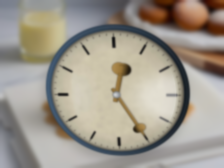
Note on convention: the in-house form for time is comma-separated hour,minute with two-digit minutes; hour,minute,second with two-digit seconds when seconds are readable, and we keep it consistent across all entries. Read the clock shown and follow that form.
12,25
